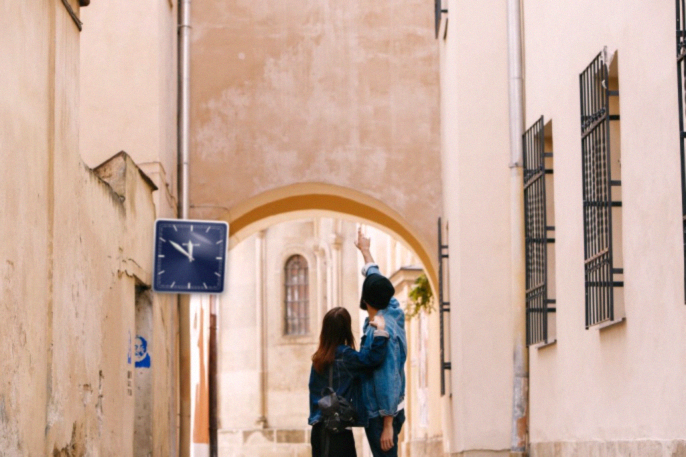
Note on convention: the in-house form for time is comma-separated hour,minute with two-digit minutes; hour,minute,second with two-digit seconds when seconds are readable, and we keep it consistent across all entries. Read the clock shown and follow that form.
11,51
